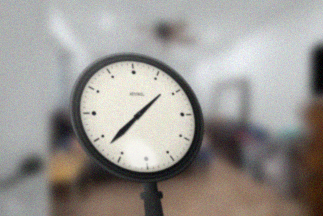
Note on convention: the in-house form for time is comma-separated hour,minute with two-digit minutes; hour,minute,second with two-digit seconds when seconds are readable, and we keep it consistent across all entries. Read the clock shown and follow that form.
1,38
